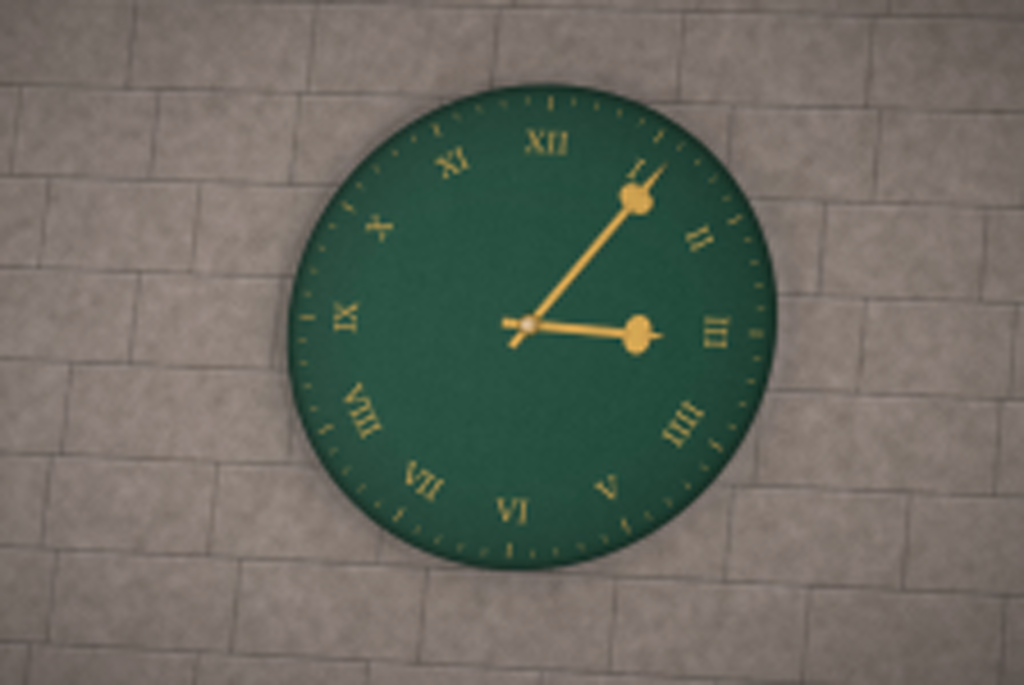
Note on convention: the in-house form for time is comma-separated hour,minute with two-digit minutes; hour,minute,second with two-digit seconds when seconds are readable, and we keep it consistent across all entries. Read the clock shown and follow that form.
3,06
